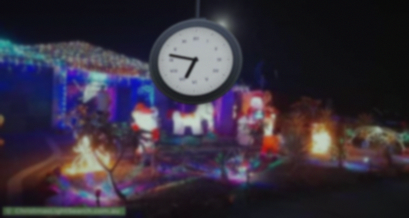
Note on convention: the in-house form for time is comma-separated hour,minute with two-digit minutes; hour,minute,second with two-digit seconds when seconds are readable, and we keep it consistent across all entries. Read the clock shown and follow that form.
6,47
